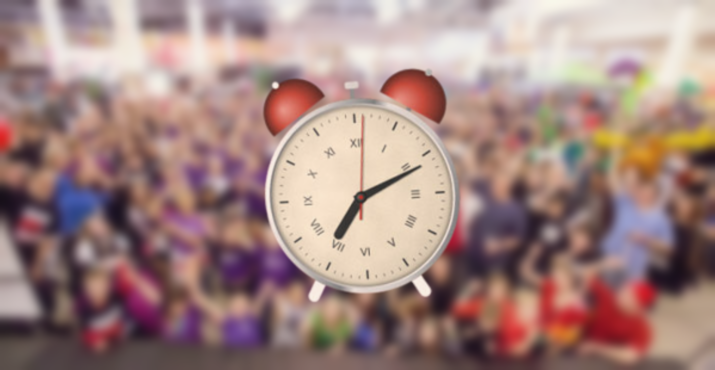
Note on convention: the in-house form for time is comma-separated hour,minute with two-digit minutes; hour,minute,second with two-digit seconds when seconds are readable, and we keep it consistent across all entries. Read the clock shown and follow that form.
7,11,01
